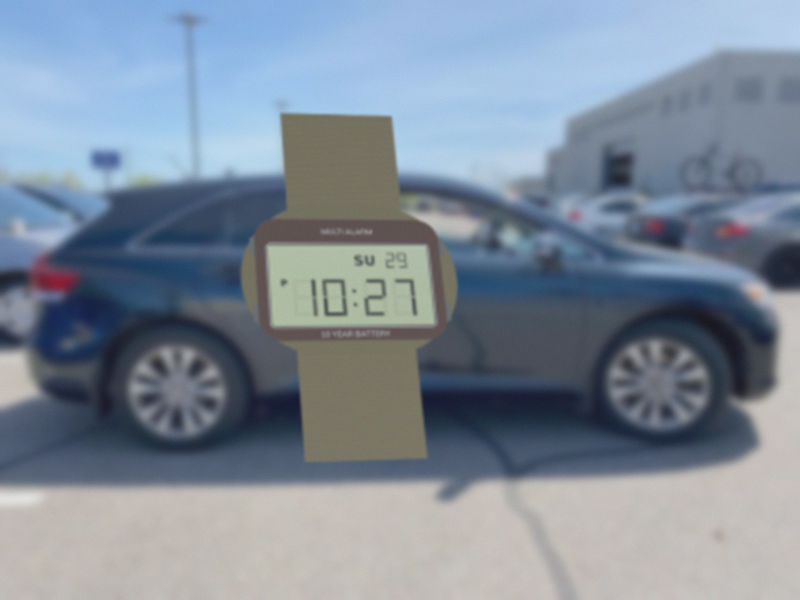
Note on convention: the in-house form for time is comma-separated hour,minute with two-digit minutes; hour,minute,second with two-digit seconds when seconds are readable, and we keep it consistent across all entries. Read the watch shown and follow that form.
10,27
